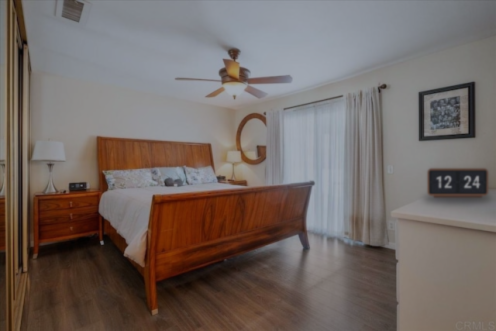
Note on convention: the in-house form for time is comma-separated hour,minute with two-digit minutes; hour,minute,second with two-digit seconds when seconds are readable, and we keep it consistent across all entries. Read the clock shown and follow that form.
12,24
